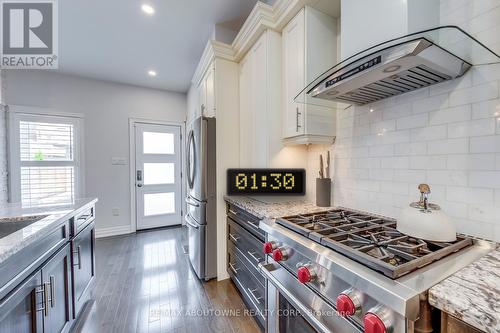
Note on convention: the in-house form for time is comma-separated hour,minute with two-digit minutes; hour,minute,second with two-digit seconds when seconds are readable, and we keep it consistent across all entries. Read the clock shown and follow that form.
1,30
